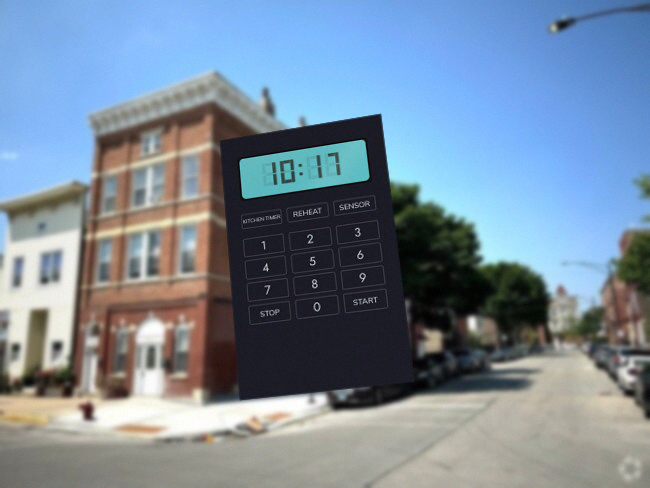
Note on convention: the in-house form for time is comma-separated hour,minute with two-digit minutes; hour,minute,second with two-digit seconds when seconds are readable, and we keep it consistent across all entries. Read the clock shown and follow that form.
10,17
